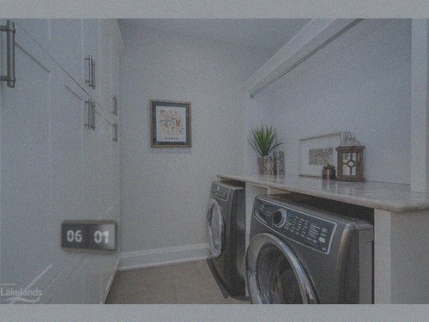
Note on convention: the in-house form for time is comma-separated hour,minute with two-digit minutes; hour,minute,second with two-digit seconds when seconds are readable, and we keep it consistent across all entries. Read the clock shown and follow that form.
6,01
